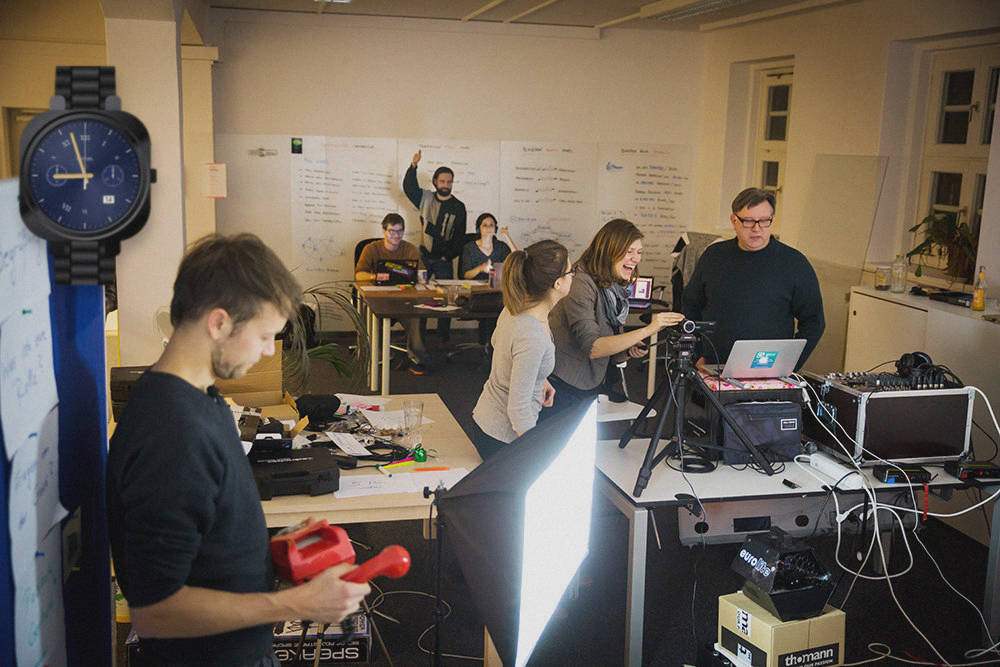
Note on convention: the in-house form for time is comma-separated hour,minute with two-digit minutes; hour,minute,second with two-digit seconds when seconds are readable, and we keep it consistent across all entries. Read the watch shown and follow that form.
8,57
